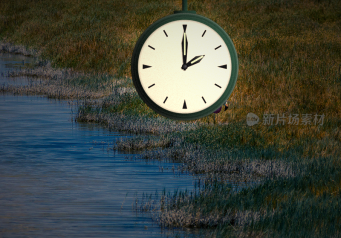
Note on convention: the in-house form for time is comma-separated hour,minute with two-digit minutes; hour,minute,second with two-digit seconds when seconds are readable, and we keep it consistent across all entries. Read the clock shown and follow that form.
2,00
